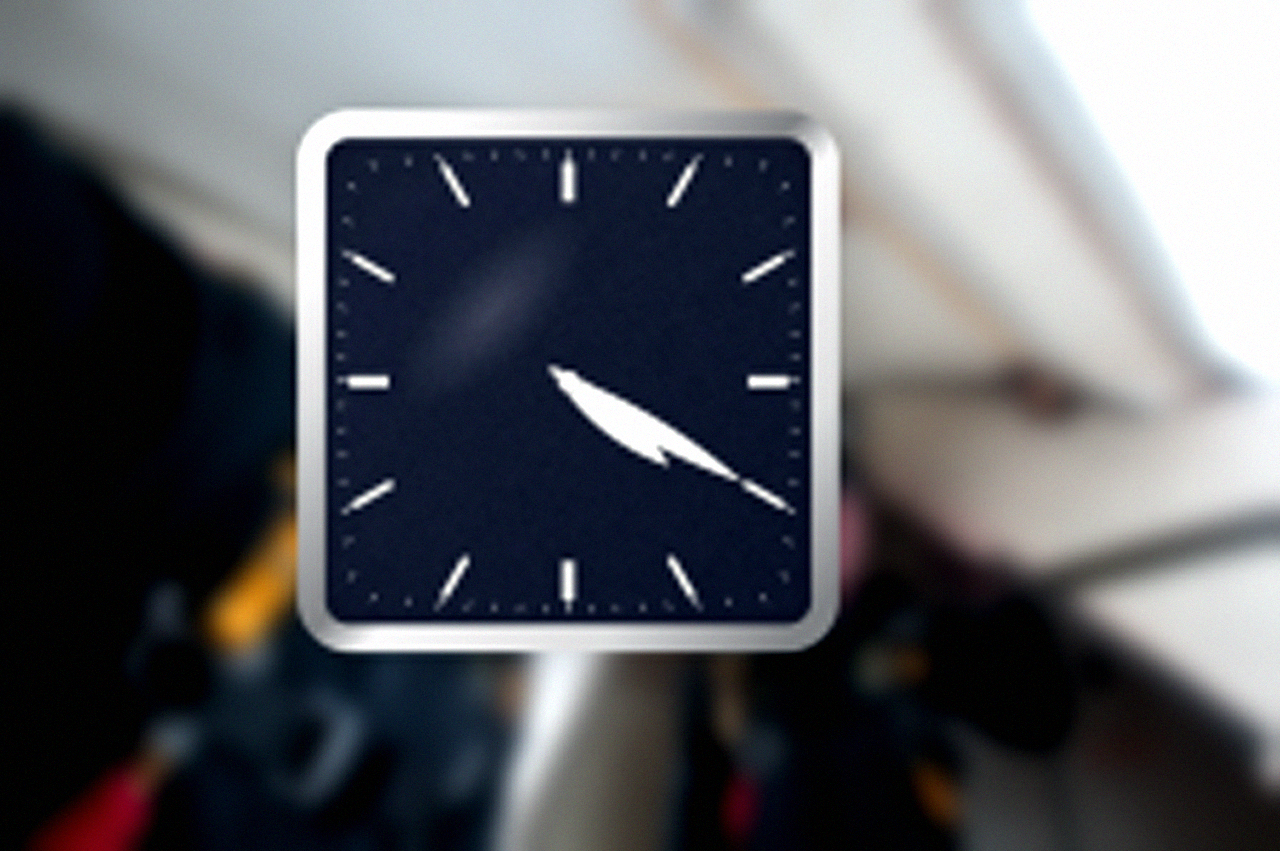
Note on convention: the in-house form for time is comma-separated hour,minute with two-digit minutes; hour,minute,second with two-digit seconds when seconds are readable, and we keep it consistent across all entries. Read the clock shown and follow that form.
4,20
